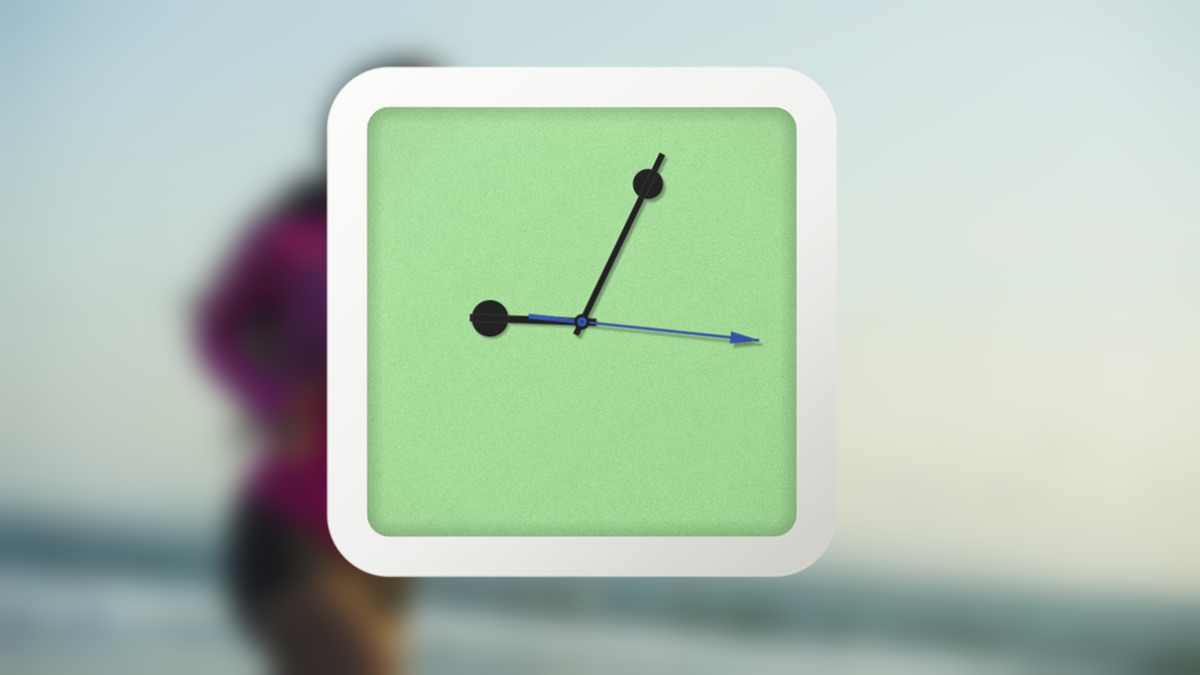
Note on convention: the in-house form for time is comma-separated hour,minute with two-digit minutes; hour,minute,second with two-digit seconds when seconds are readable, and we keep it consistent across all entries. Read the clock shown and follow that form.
9,04,16
